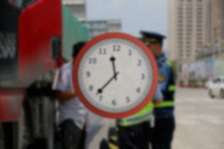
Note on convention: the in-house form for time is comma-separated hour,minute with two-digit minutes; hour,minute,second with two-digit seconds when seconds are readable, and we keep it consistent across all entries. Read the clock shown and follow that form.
11,37
